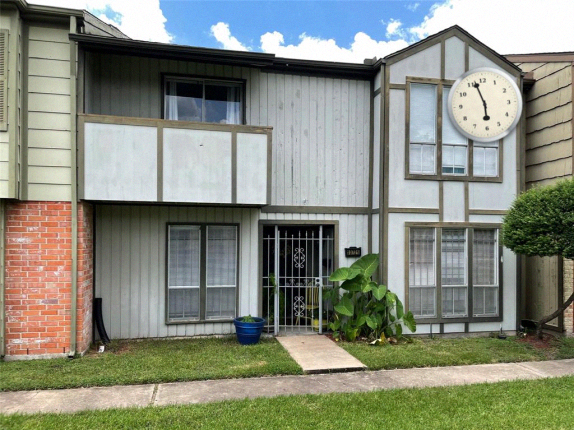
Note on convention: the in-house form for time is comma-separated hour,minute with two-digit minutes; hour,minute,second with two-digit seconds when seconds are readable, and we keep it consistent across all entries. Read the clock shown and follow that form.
5,57
